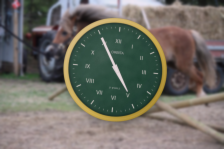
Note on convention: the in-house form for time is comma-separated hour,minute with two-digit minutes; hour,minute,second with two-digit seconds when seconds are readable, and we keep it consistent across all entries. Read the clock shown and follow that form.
4,55
